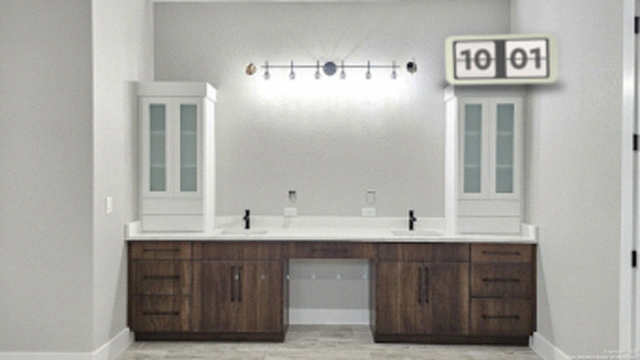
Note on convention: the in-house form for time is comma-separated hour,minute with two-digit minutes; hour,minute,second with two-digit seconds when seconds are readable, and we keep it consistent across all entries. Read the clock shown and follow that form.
10,01
